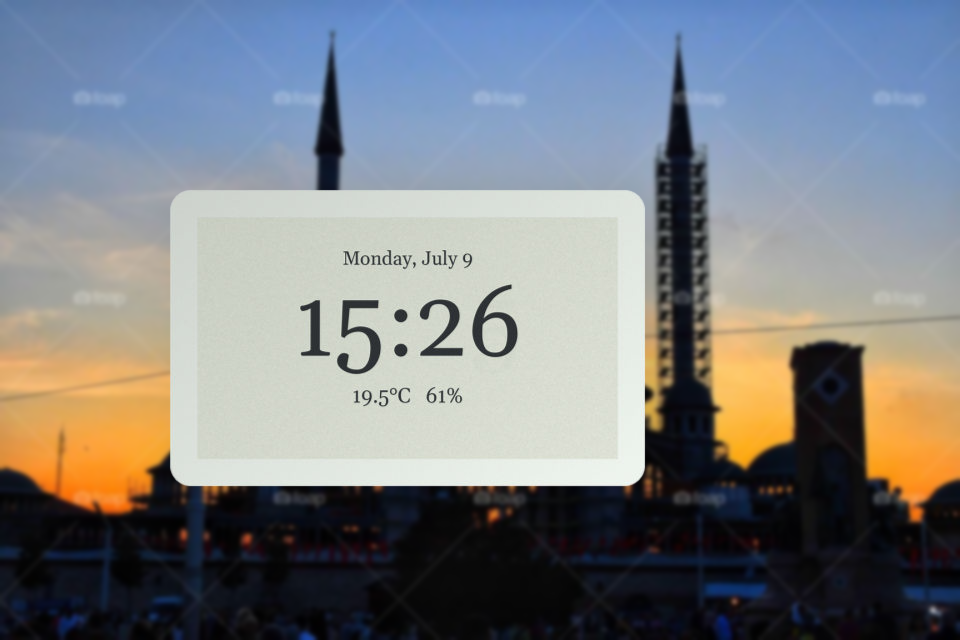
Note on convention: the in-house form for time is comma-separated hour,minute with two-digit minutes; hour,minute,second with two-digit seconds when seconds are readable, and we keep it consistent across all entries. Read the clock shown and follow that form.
15,26
